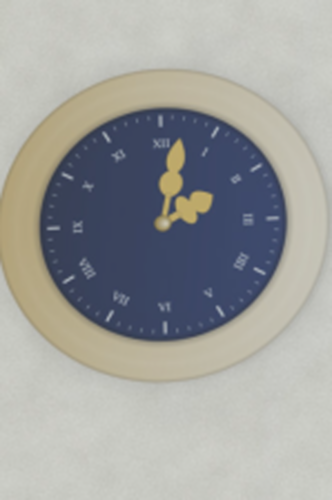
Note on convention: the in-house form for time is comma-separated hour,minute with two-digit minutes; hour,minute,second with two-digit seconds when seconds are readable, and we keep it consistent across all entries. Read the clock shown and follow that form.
2,02
